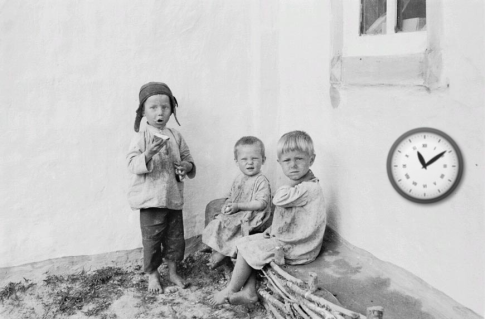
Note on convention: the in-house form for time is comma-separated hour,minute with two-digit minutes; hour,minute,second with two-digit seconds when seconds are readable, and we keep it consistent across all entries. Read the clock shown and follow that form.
11,09
